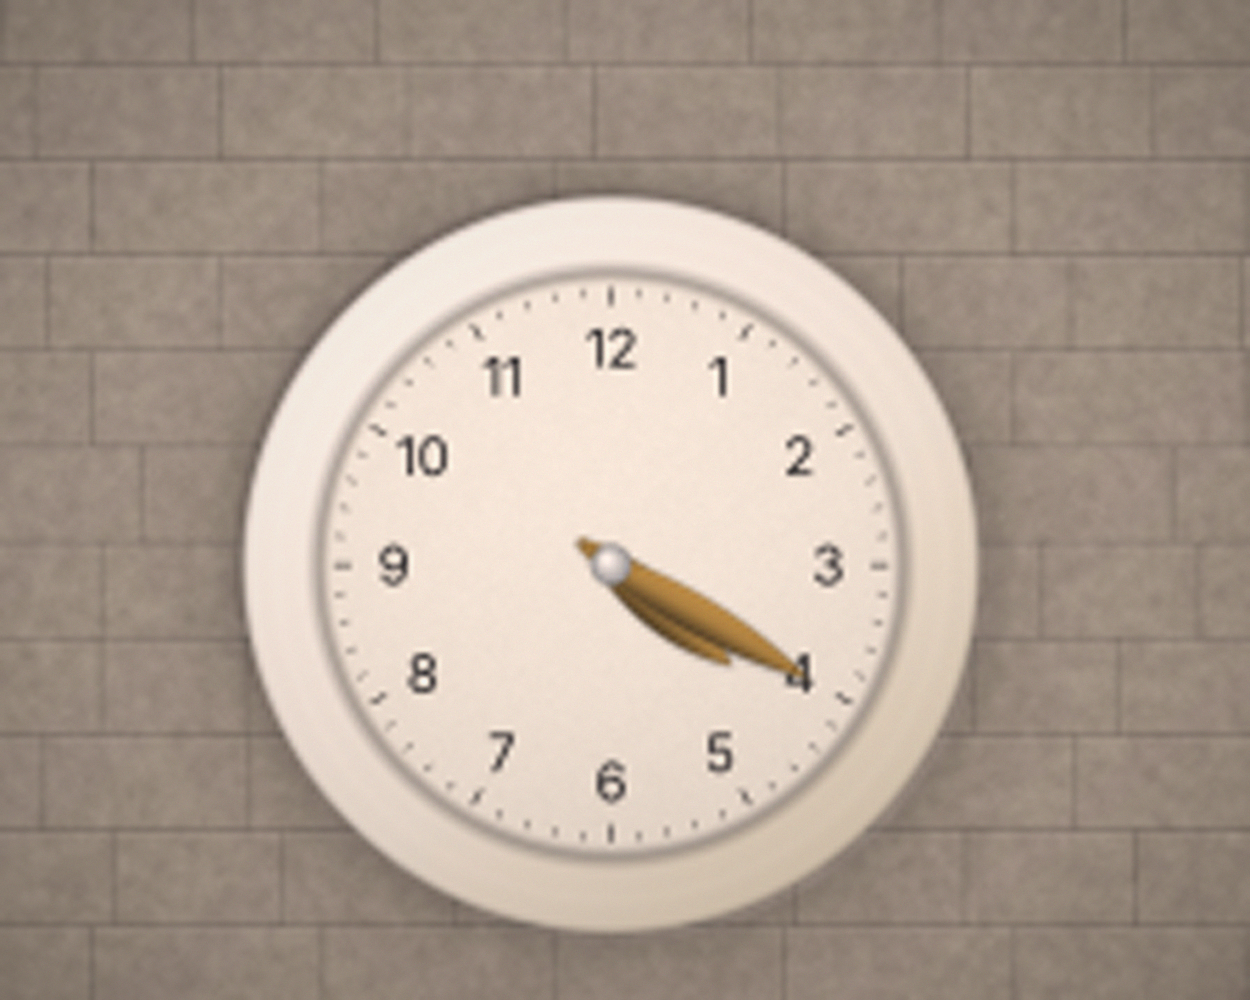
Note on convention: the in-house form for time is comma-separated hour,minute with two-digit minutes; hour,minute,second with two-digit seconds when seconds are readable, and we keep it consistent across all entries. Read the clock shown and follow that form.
4,20
